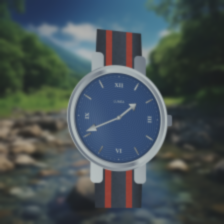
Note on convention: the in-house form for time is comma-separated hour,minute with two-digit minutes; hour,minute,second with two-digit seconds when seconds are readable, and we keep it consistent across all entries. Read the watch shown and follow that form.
1,41
